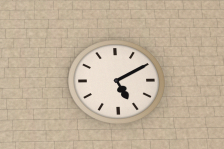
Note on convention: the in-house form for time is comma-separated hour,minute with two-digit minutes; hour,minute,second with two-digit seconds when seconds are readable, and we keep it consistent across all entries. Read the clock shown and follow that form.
5,10
